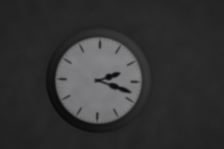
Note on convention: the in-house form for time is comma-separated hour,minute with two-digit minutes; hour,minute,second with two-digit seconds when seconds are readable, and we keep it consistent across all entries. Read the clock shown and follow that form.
2,18
